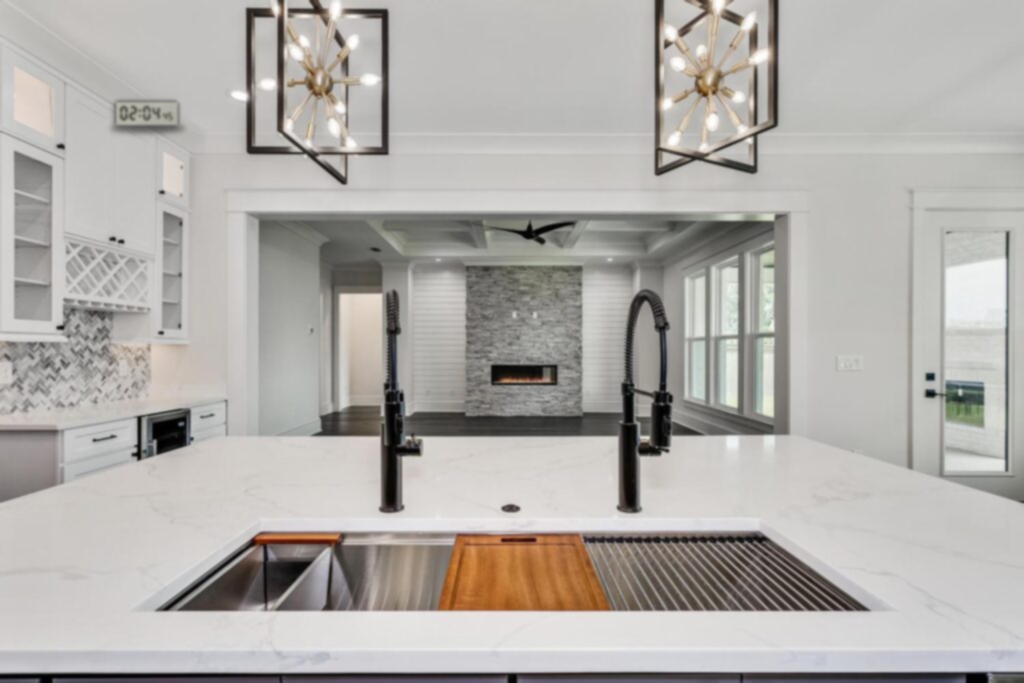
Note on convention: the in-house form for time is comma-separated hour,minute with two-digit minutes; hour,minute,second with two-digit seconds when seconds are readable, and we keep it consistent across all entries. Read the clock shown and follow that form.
2,04
